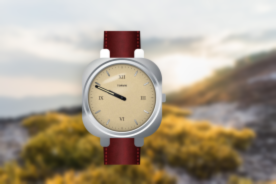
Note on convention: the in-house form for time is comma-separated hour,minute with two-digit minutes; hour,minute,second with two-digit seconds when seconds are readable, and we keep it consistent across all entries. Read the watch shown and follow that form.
9,49
